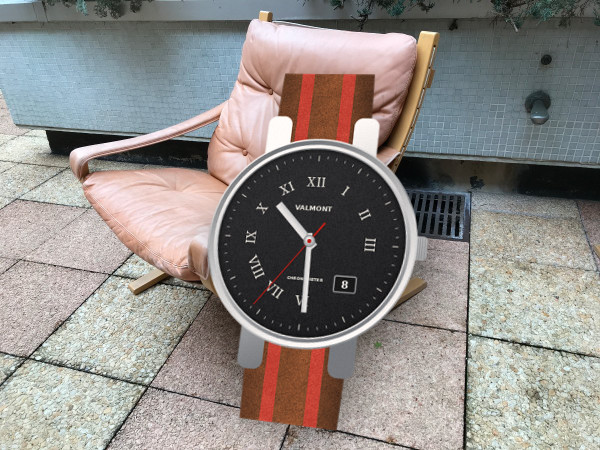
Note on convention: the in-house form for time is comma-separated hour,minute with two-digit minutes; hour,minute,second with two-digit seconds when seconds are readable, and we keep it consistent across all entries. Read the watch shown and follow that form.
10,29,36
